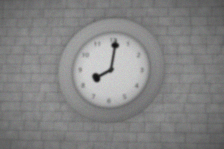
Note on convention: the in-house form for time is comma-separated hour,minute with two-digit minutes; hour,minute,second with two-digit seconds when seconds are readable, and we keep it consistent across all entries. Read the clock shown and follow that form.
8,01
